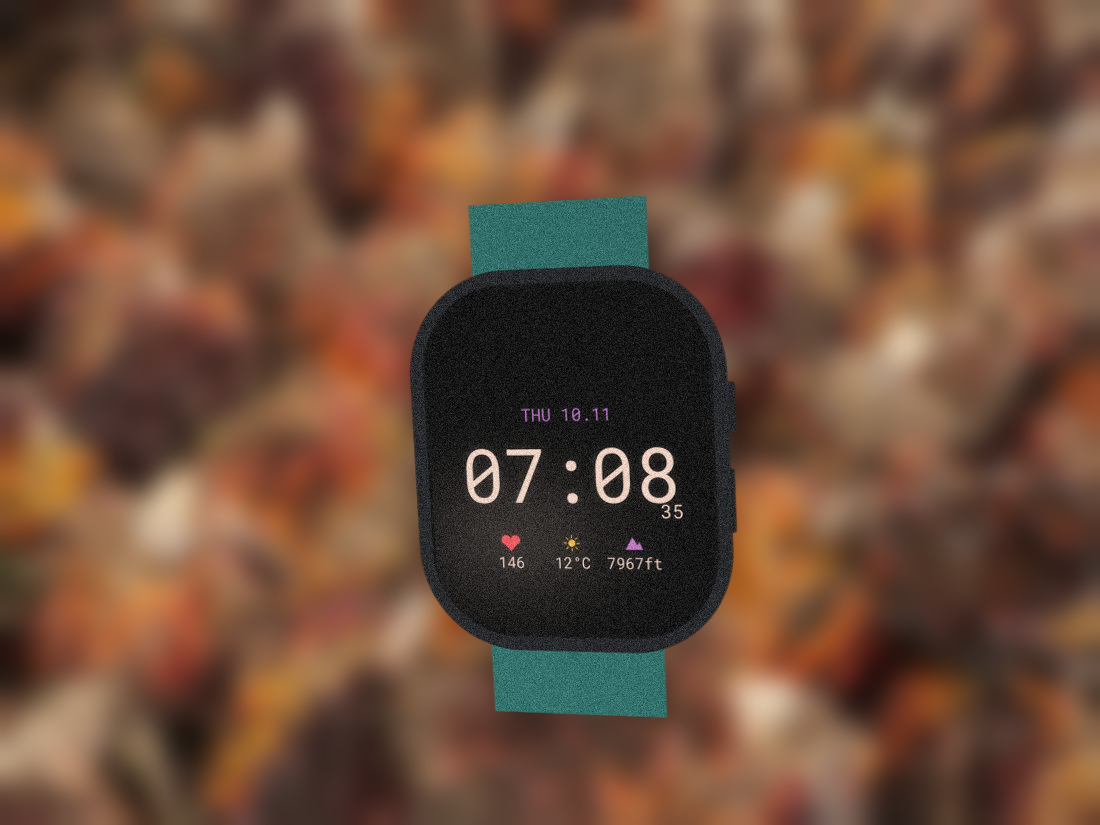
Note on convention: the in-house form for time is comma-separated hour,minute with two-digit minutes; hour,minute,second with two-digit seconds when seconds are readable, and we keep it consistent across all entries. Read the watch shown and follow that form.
7,08,35
